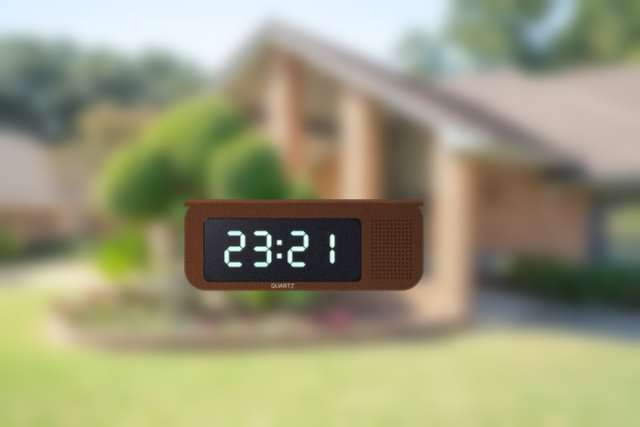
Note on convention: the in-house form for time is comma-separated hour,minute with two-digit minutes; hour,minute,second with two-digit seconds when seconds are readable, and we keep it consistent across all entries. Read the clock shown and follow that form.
23,21
